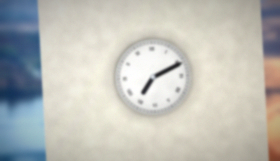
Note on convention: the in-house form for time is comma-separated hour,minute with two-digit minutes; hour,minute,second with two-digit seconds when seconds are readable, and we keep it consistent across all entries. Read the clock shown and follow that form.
7,11
